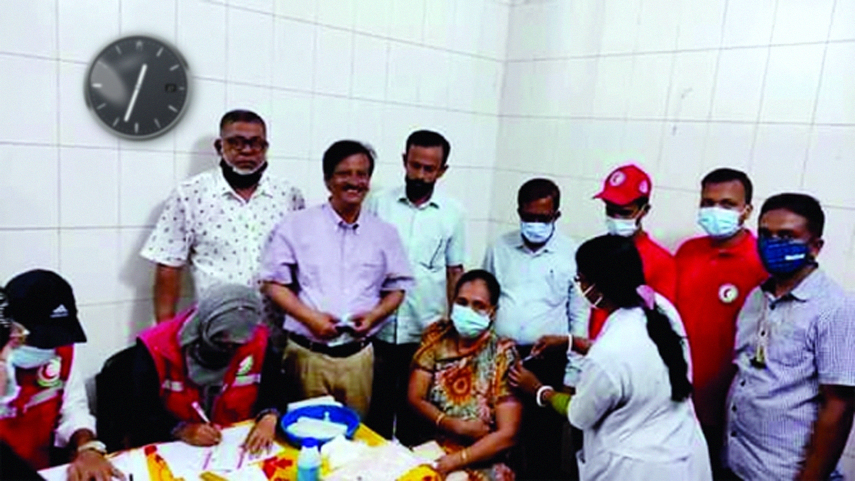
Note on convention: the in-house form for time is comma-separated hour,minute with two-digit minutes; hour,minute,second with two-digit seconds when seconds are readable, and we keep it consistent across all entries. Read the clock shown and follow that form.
12,33
